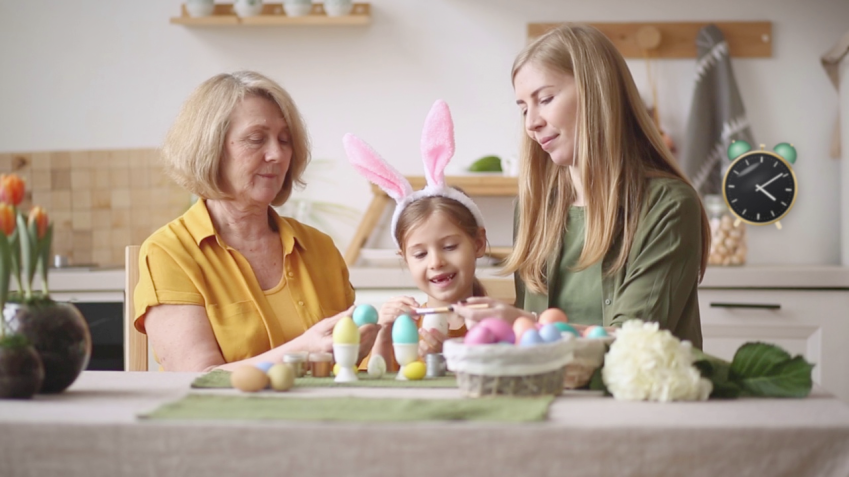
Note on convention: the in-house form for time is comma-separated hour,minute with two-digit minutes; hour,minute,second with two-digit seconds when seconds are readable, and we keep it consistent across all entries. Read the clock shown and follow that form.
4,09
